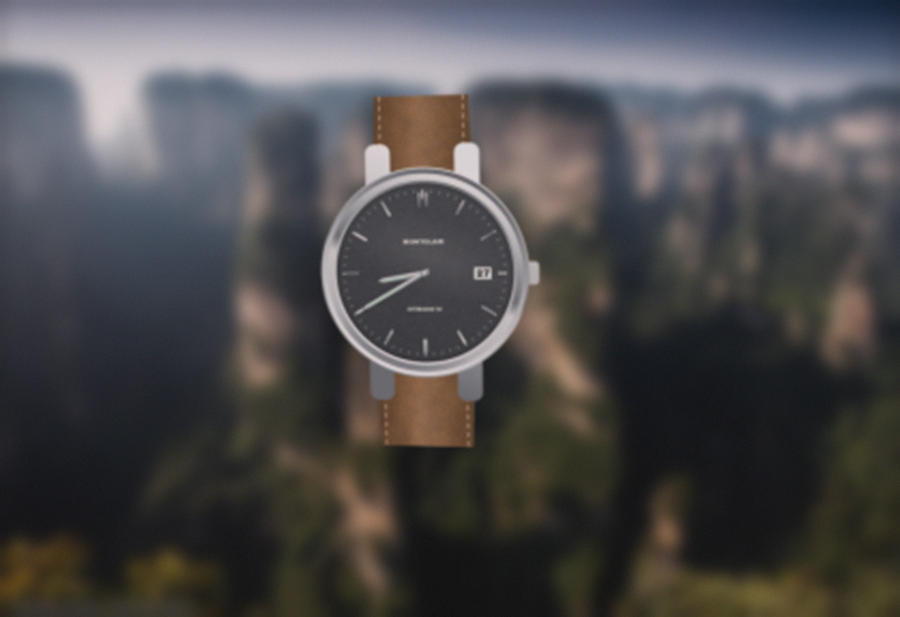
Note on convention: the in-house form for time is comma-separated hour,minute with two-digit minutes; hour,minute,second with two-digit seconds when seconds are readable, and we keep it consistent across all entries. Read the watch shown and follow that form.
8,40
